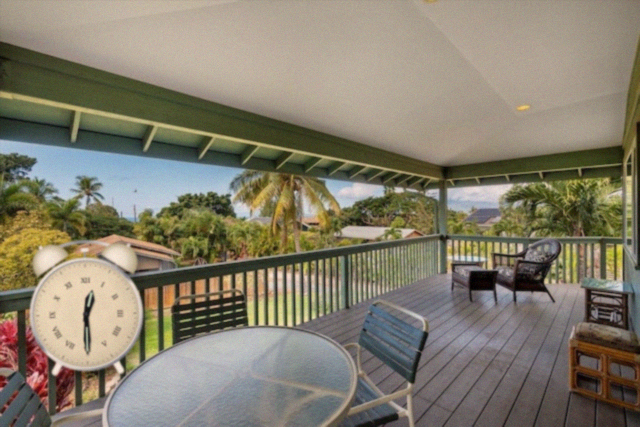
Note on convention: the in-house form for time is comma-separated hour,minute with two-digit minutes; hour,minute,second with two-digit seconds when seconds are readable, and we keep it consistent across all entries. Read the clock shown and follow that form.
12,30
